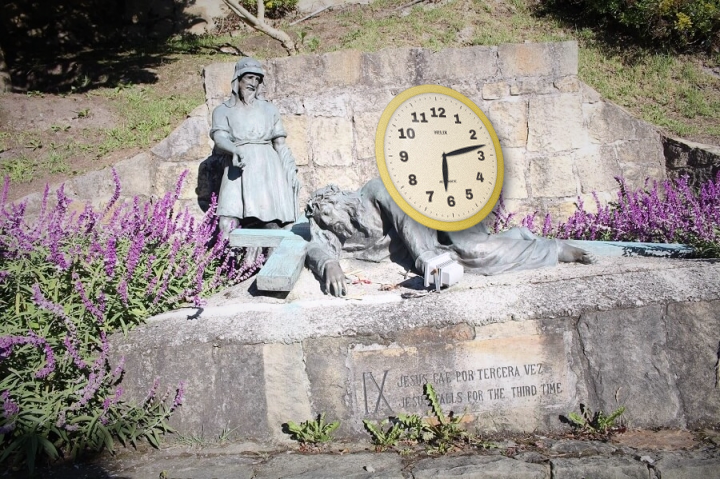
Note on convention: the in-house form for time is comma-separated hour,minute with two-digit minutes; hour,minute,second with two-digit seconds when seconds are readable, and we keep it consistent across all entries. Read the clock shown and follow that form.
6,13
